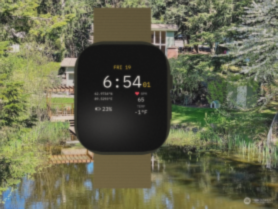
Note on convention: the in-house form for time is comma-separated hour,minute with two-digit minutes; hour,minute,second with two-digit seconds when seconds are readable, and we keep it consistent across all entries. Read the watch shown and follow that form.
6,54
